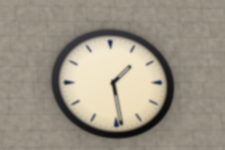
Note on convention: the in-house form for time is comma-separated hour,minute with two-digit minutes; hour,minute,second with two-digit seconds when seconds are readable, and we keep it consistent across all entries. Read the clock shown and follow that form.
1,29
